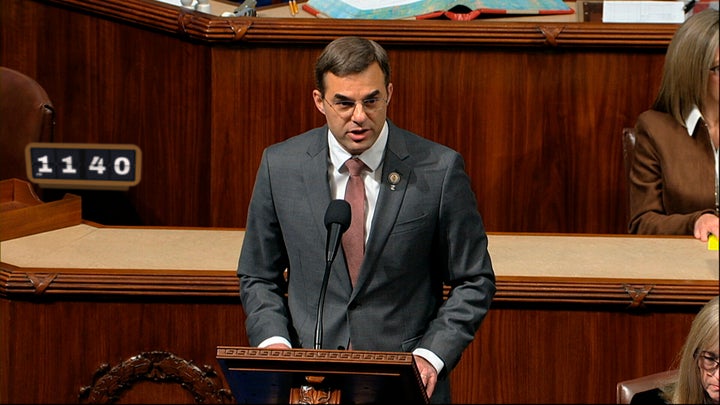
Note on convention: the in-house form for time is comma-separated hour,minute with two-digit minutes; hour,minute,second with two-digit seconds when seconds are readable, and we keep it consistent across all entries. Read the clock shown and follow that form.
11,40
